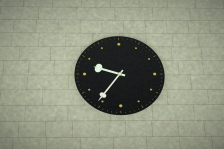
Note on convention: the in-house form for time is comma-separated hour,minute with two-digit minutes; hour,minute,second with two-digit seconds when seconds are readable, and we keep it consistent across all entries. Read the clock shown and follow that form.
9,36
